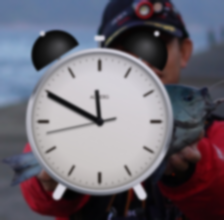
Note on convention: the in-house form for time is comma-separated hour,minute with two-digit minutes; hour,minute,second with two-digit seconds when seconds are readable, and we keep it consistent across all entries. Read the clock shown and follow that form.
11,49,43
